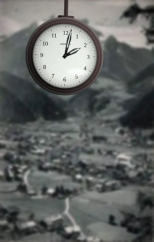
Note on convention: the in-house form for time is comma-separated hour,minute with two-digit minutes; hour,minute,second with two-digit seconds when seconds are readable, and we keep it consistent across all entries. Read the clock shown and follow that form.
2,02
